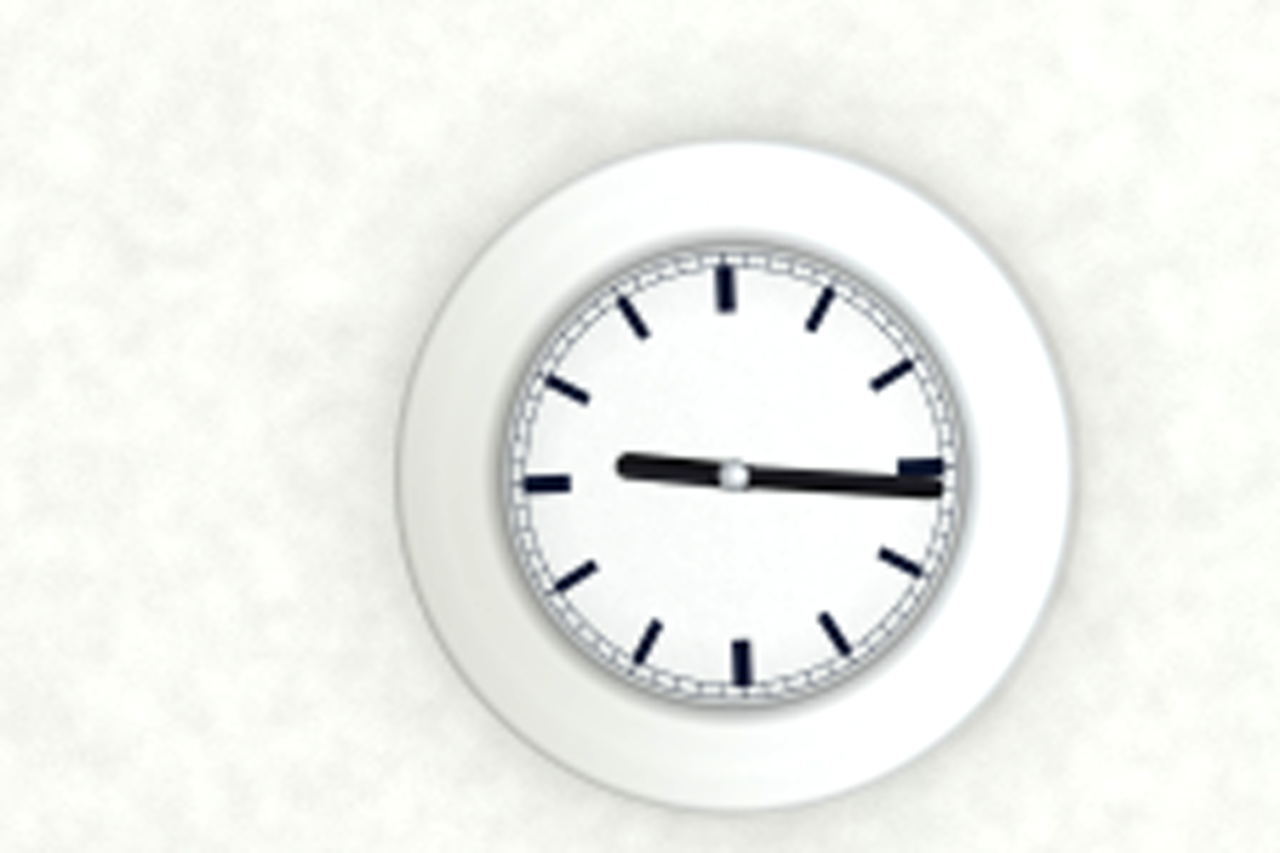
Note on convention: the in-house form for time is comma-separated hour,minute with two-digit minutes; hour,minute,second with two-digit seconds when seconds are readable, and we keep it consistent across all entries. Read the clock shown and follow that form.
9,16
